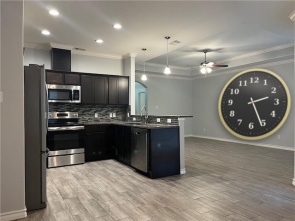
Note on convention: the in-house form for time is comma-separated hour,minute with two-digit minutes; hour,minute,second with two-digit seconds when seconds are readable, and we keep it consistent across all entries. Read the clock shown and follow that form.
2,26
